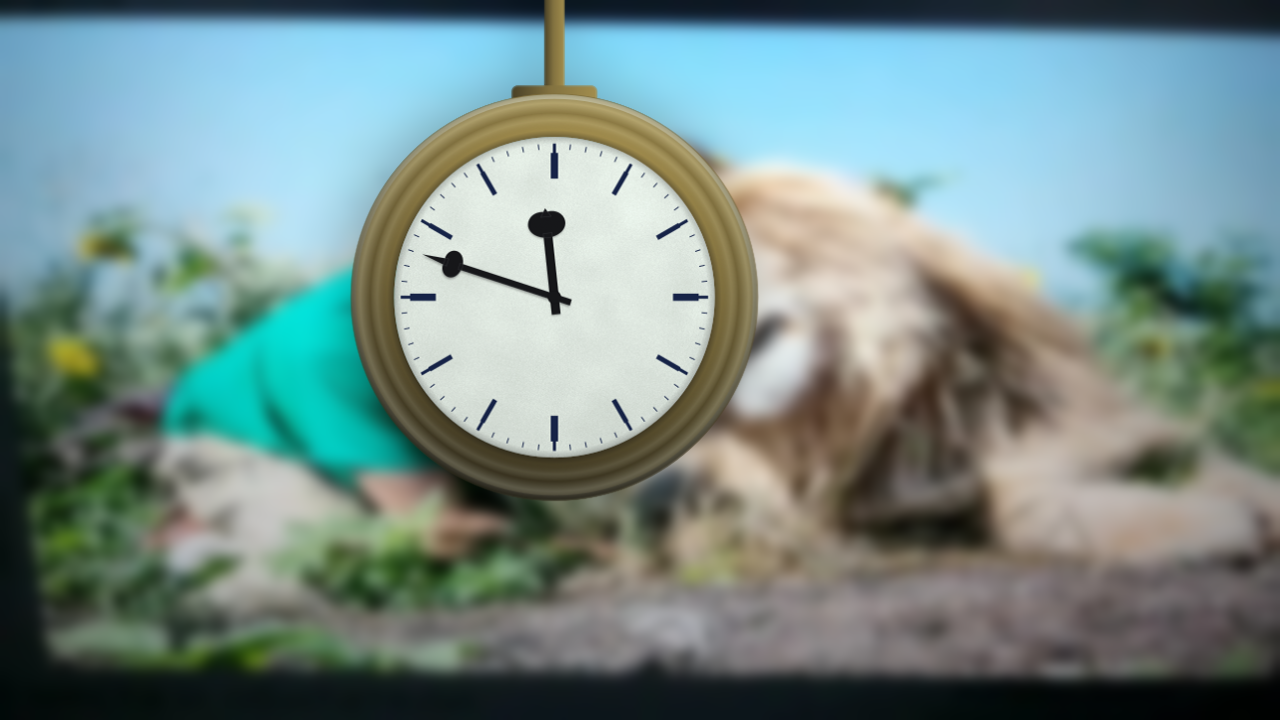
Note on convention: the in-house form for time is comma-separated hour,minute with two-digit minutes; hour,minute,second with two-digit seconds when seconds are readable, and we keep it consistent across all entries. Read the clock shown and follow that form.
11,48
